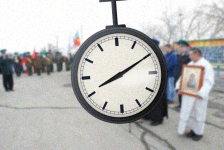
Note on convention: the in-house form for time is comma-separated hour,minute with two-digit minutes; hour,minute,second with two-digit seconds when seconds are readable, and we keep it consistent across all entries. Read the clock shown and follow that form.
8,10
